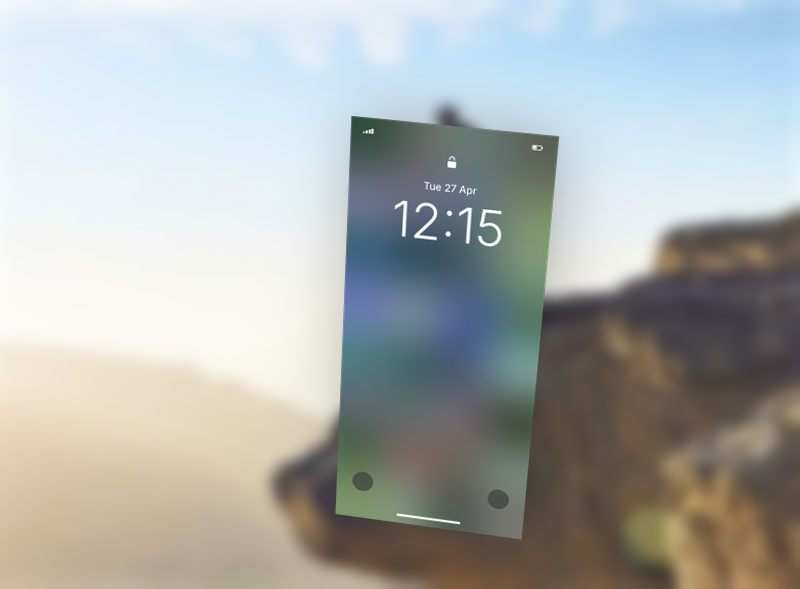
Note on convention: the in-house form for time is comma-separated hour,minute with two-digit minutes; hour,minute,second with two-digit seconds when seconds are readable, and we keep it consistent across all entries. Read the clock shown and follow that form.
12,15
